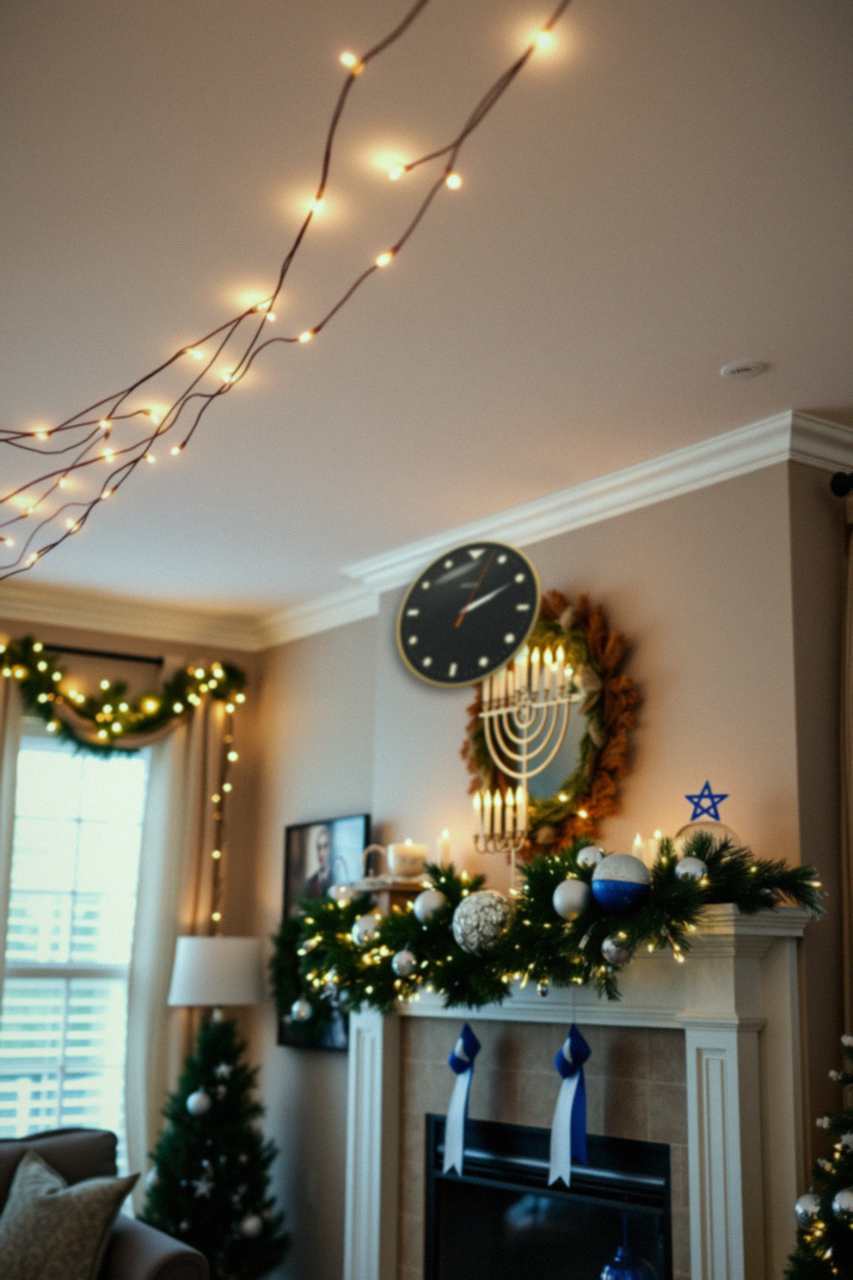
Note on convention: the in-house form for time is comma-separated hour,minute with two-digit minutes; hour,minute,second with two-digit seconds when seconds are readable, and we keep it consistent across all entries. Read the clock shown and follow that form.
2,10,03
